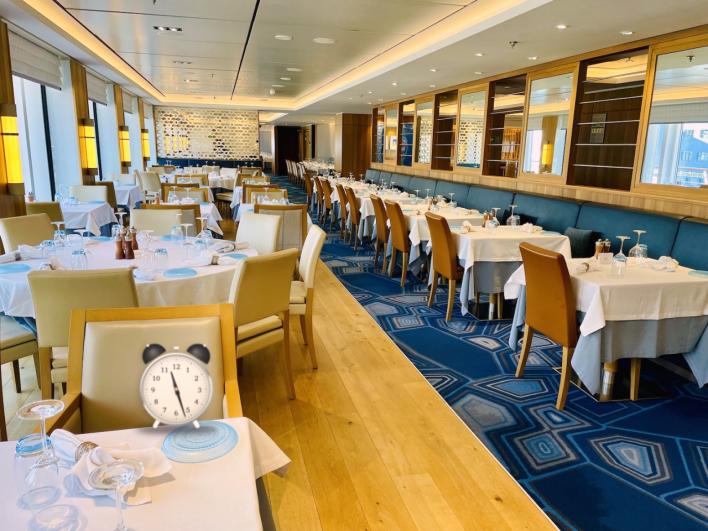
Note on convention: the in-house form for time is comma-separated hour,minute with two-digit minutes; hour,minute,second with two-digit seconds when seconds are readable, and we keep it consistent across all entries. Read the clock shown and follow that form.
11,27
